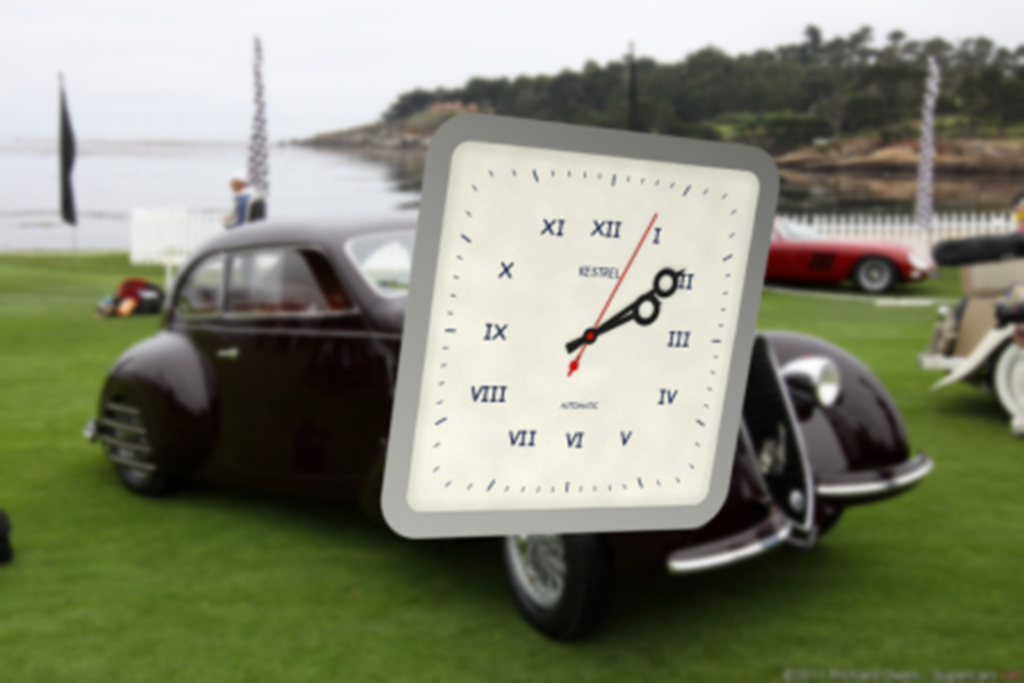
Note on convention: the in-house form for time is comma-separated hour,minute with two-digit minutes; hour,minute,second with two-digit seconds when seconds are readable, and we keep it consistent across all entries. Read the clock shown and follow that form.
2,09,04
